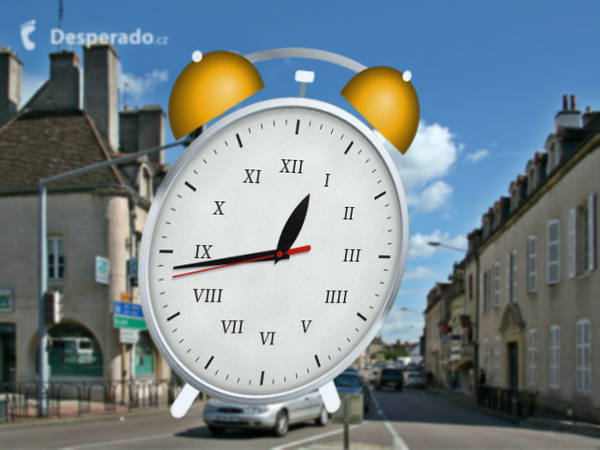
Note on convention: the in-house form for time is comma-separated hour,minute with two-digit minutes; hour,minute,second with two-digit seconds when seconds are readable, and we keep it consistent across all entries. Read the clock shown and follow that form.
12,43,43
